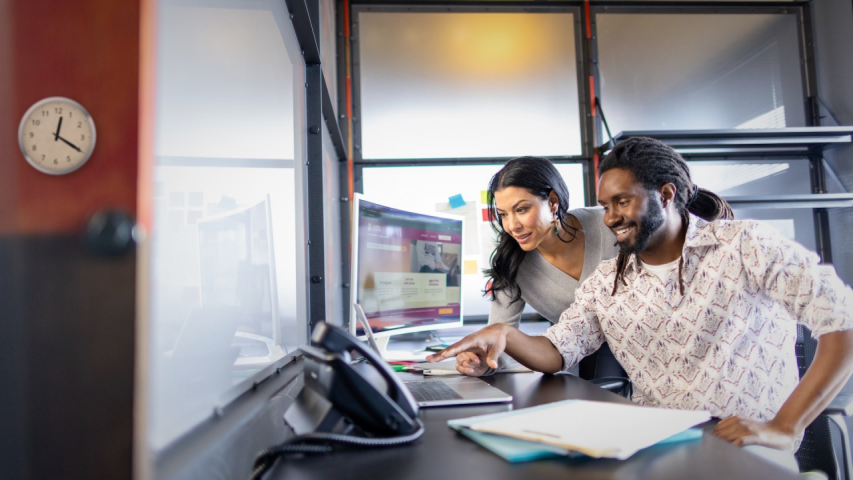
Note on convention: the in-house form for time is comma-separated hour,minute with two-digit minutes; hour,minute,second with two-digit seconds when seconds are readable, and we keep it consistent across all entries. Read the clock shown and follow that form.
12,20
